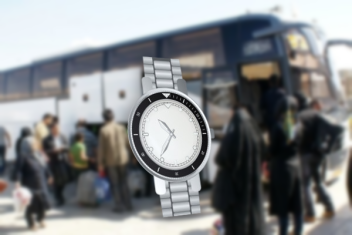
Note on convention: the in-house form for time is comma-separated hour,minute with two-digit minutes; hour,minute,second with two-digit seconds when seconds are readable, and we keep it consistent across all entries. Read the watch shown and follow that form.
10,36
